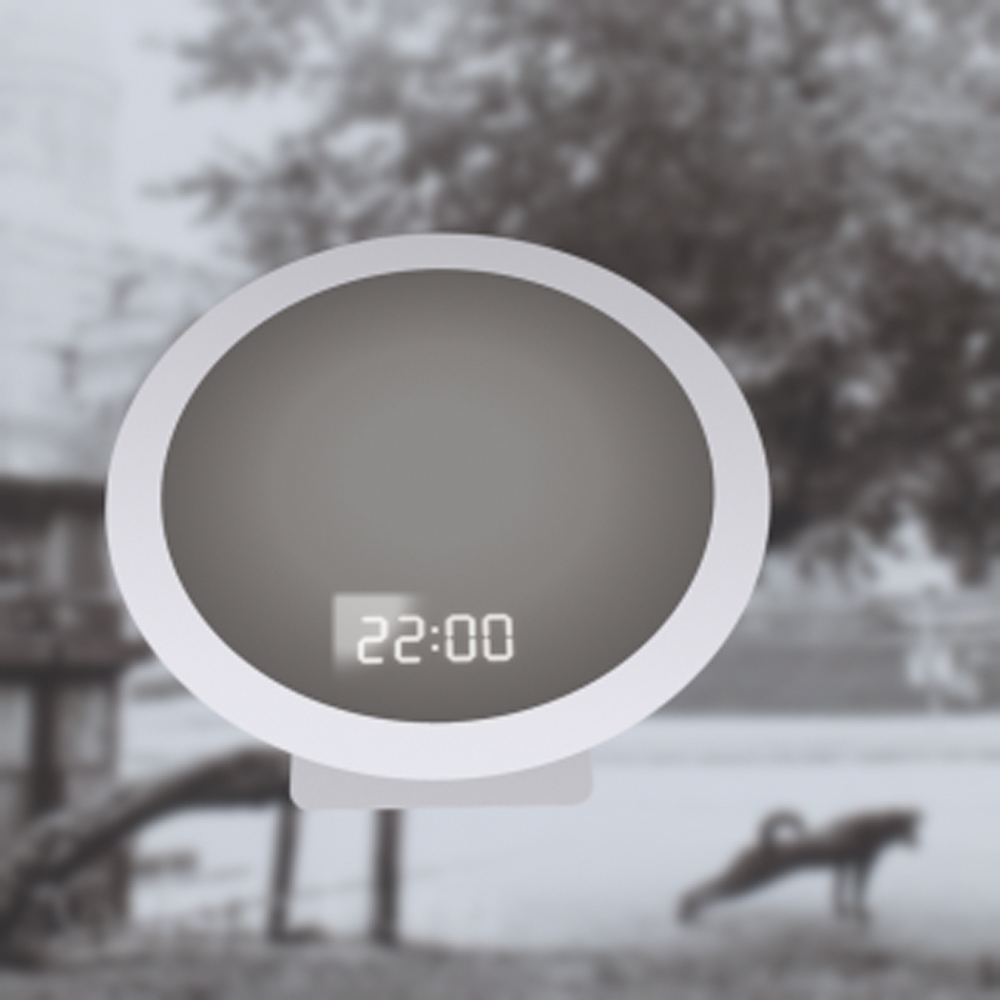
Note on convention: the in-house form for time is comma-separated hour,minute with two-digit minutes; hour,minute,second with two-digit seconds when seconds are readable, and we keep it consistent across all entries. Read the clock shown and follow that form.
22,00
